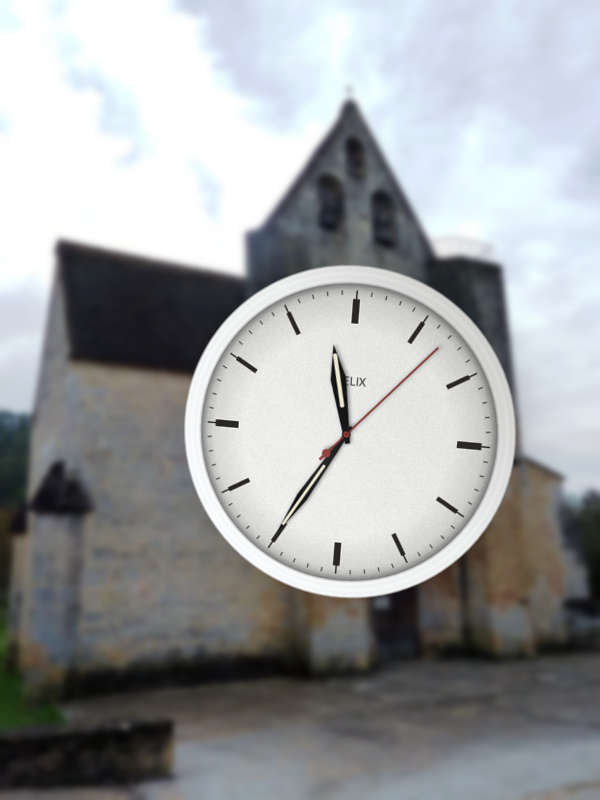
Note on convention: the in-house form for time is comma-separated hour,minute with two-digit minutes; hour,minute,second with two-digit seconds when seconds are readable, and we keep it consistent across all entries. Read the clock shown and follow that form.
11,35,07
